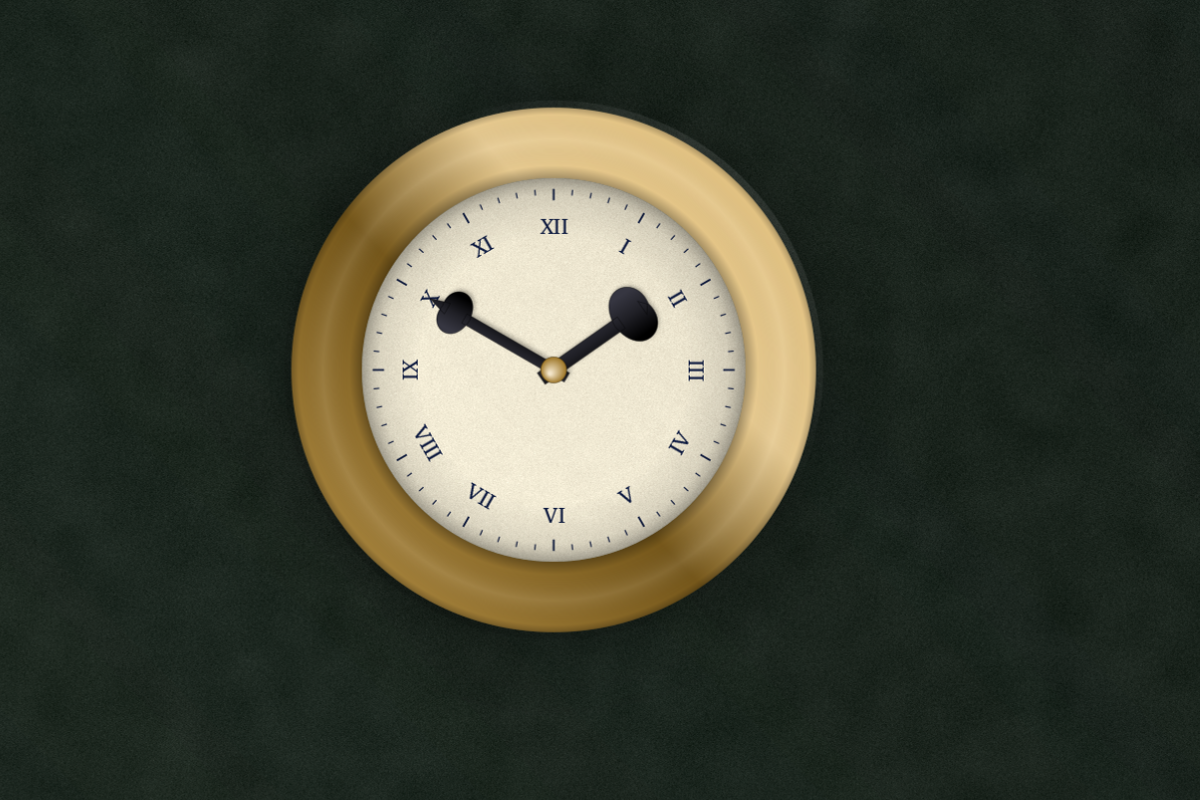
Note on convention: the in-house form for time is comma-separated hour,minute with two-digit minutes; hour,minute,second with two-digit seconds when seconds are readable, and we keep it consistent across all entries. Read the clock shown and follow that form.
1,50
